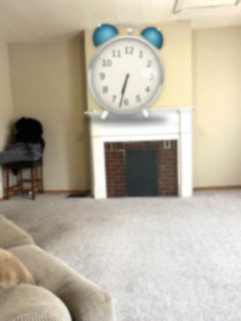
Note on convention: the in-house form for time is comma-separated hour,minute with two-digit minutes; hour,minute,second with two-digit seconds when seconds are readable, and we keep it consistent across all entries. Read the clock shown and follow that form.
6,32
